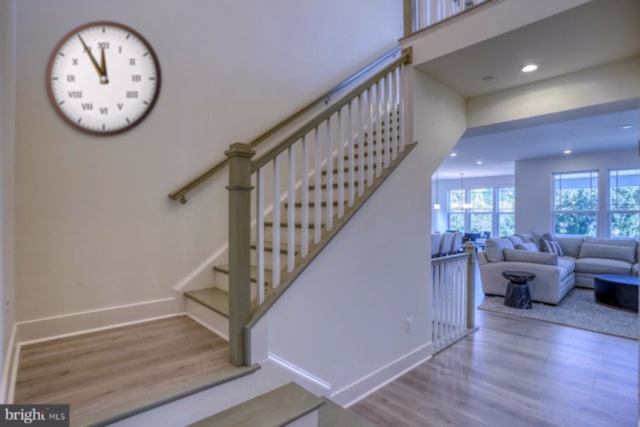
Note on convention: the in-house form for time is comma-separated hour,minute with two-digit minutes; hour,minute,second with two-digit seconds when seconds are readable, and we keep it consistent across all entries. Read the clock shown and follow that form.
11,55
